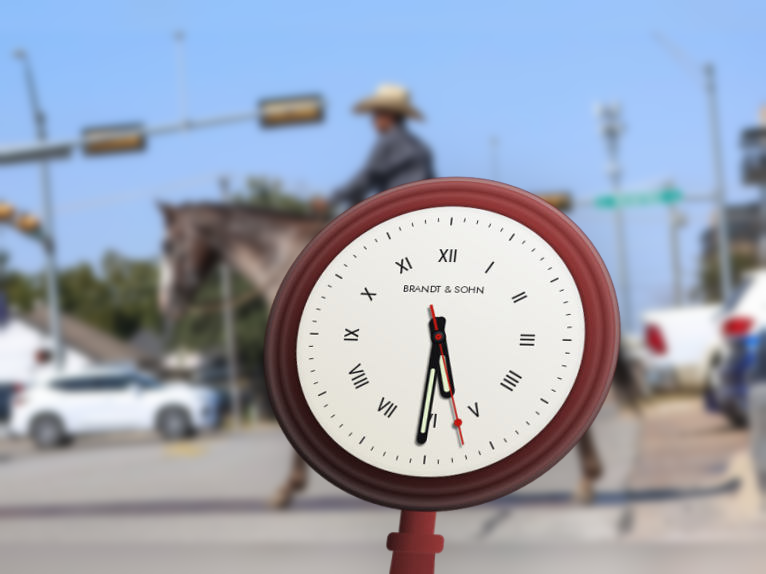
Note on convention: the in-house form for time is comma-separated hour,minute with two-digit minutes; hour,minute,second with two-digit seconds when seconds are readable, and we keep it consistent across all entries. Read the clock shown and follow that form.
5,30,27
